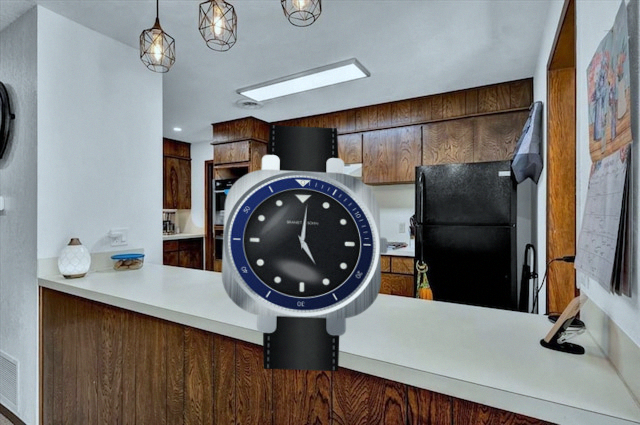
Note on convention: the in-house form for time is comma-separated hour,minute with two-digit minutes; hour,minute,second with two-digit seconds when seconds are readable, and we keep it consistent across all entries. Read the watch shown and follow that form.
5,01
